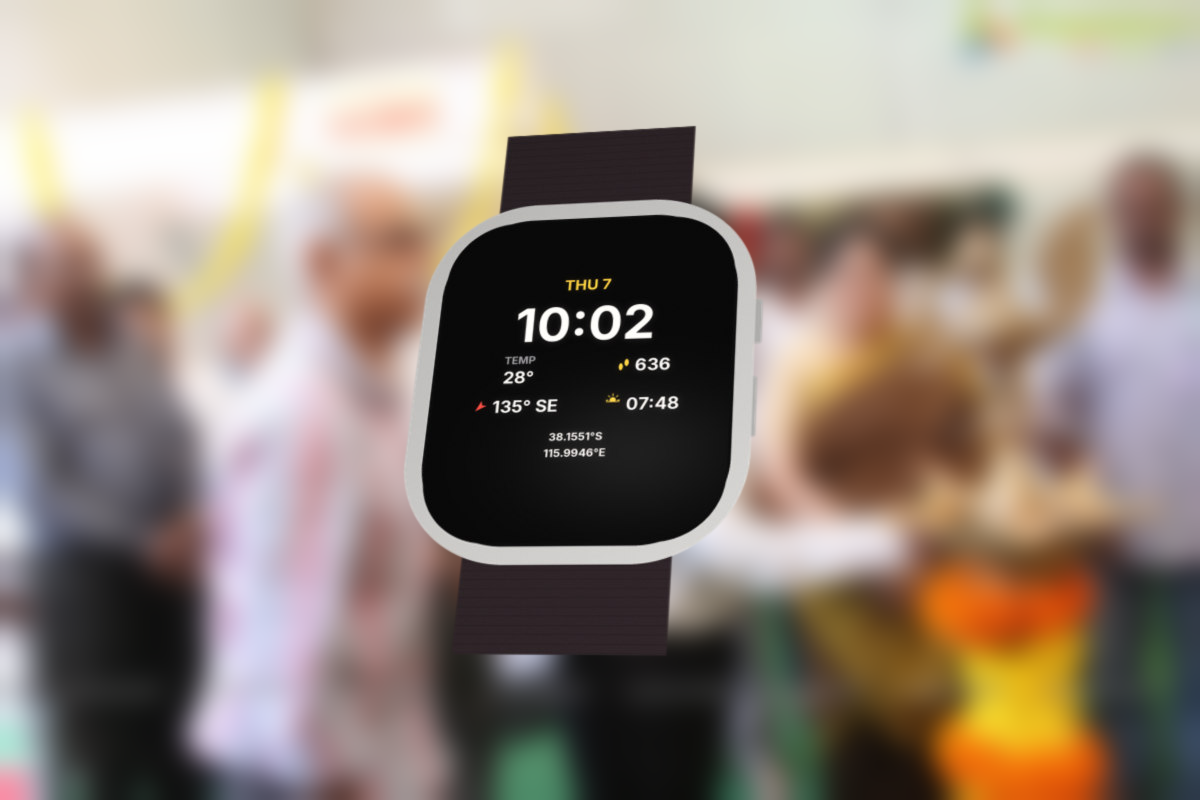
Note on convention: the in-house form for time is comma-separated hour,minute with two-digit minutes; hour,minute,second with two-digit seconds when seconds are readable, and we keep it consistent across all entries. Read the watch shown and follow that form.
10,02
